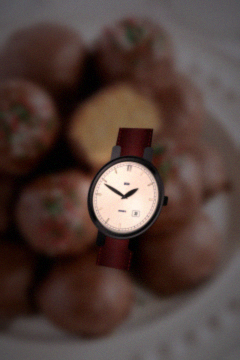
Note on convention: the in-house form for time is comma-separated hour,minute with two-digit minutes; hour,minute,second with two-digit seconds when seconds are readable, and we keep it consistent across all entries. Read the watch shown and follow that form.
1,49
